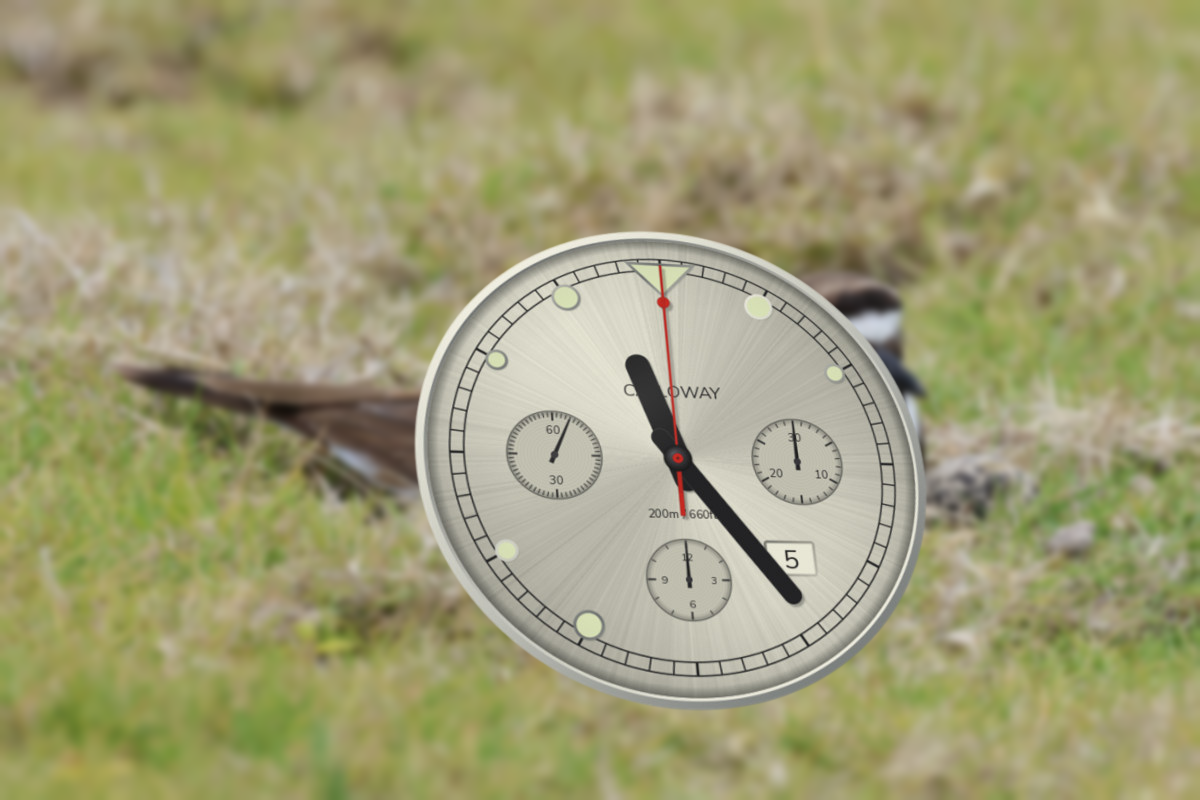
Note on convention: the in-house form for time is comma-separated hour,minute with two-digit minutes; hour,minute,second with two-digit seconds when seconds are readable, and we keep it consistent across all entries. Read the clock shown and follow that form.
11,24,04
